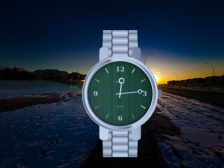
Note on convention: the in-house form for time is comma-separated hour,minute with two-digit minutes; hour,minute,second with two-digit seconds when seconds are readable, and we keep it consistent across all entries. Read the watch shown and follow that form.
12,14
